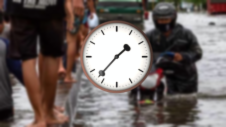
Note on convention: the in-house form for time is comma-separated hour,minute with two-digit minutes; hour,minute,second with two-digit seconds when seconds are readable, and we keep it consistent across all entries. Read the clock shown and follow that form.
1,37
